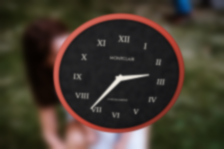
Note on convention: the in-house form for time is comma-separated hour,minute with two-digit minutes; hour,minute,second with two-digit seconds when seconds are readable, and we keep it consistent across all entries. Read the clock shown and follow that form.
2,36
